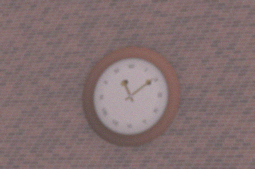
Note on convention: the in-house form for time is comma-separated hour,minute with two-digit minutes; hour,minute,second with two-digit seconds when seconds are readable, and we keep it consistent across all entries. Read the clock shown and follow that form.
11,09
